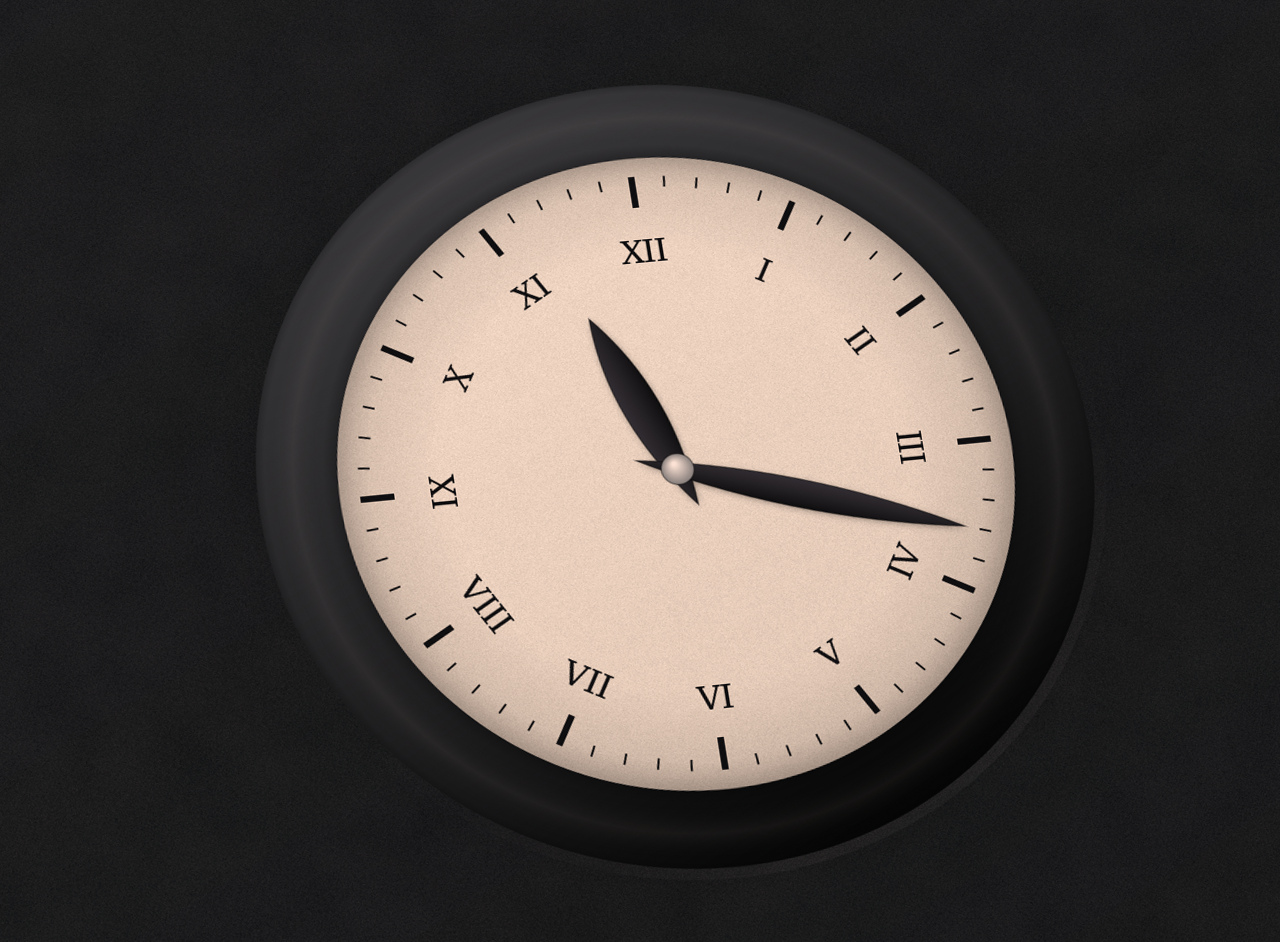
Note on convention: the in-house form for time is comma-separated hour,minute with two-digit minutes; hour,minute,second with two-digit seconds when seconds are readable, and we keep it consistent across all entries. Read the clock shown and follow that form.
11,18
